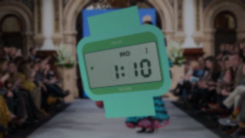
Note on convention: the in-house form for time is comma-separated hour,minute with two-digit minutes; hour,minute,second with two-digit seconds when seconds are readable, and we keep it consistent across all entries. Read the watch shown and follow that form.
1,10
